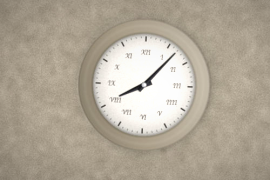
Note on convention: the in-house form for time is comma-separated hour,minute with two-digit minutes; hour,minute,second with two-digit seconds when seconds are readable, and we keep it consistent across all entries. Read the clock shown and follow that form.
8,07
